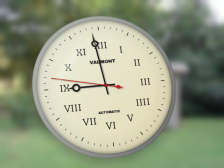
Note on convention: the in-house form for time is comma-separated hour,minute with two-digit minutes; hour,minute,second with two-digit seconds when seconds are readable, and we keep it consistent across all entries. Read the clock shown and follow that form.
8,58,47
